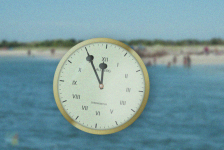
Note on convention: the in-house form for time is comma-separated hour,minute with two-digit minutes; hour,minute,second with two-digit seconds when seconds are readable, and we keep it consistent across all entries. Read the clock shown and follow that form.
11,55
